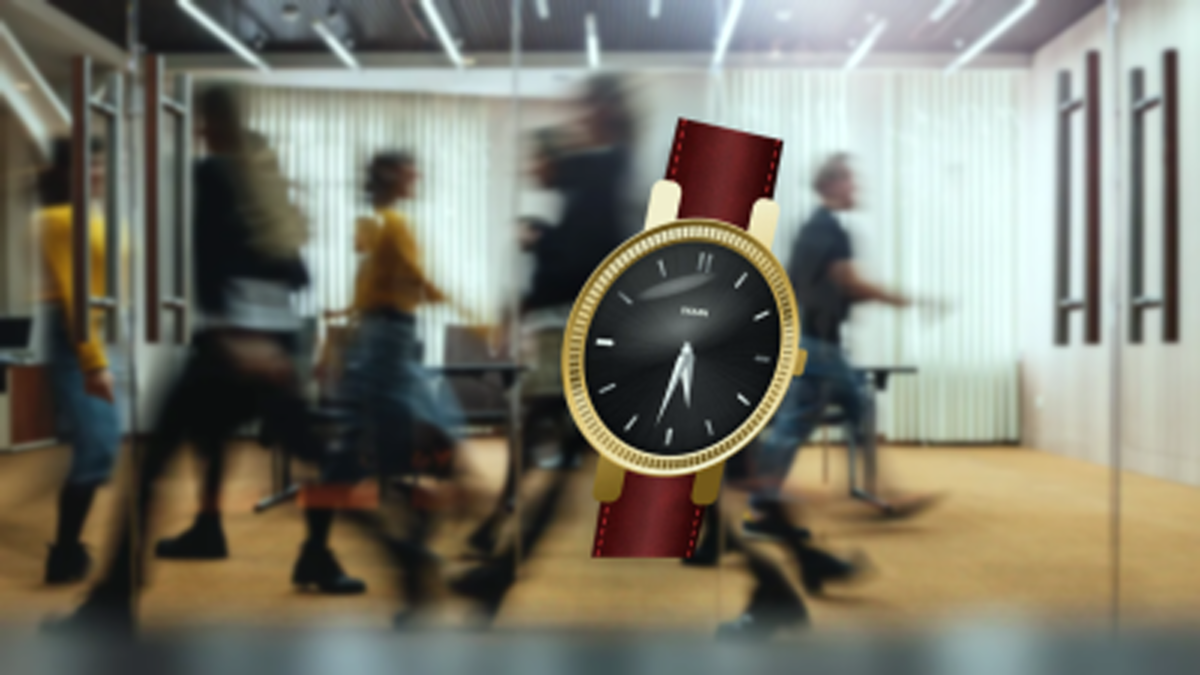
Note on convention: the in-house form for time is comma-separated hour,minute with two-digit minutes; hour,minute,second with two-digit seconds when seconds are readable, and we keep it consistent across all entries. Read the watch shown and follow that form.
5,32
